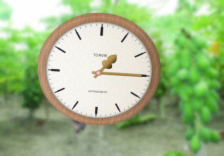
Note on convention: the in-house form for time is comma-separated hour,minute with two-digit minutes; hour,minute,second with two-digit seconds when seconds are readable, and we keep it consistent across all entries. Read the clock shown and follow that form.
1,15
